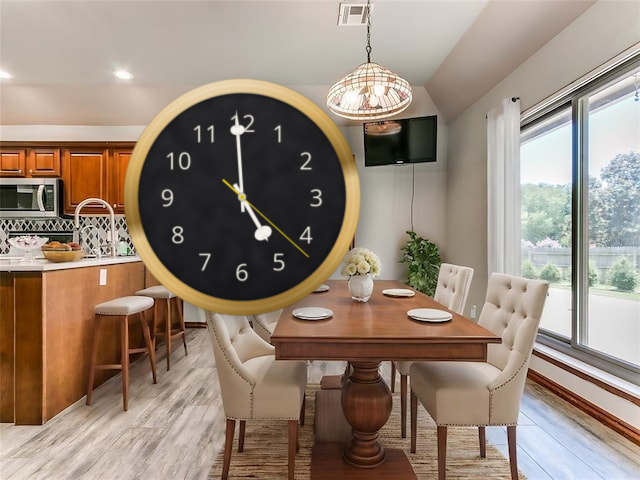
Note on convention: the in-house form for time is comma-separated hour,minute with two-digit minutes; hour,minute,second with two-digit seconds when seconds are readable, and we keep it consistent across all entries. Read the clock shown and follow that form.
4,59,22
